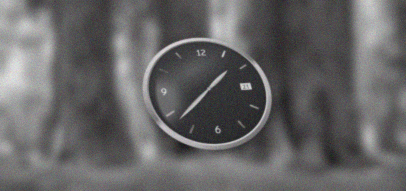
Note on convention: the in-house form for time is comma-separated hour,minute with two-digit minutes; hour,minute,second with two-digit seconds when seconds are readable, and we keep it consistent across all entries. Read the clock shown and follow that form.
1,38
